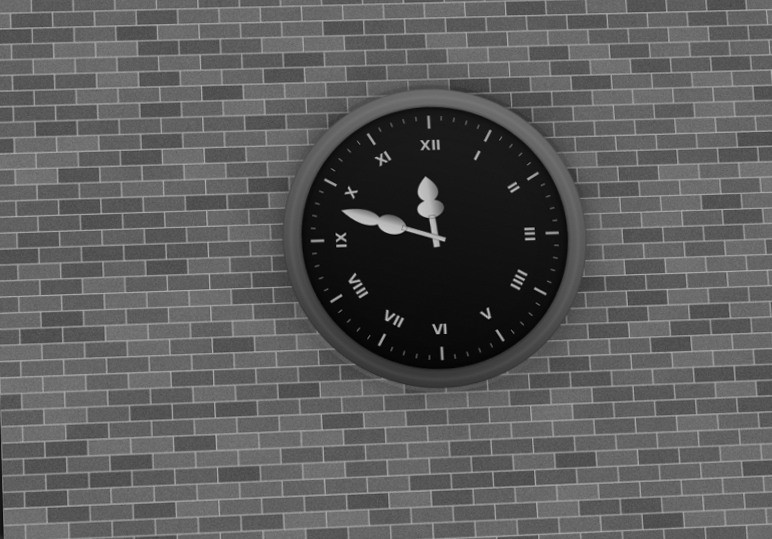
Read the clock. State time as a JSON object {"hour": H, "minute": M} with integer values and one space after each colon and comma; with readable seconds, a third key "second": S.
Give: {"hour": 11, "minute": 48}
